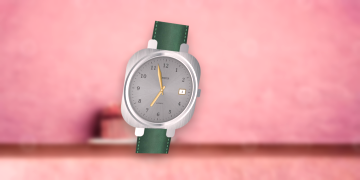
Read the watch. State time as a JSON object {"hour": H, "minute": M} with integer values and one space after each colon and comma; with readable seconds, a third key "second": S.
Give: {"hour": 6, "minute": 57}
